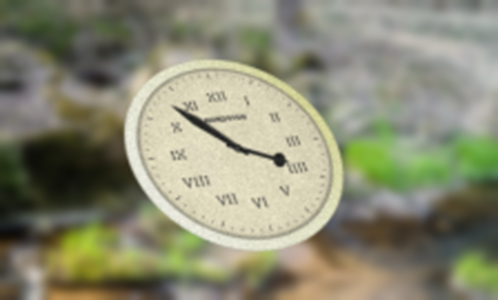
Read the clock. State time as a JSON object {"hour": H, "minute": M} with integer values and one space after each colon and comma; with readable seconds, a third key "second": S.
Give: {"hour": 3, "minute": 53}
